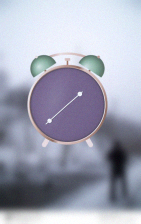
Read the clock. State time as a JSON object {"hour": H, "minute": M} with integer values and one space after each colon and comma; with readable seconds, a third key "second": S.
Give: {"hour": 1, "minute": 38}
